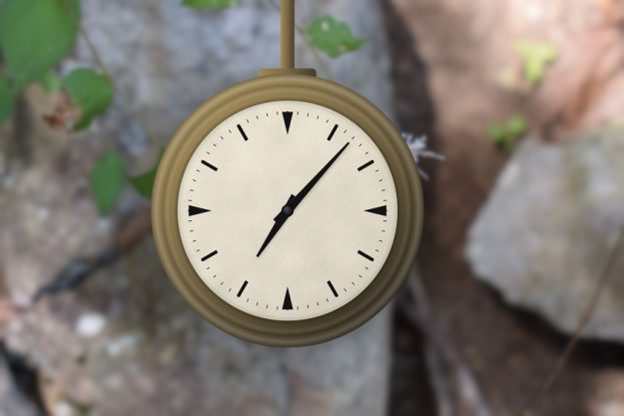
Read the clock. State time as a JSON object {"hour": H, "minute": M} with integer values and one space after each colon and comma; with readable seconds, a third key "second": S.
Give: {"hour": 7, "minute": 7}
